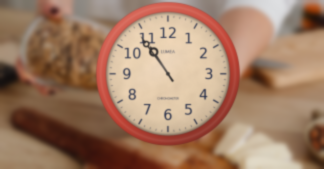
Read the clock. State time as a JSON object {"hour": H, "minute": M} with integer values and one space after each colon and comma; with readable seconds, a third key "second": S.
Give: {"hour": 10, "minute": 54}
